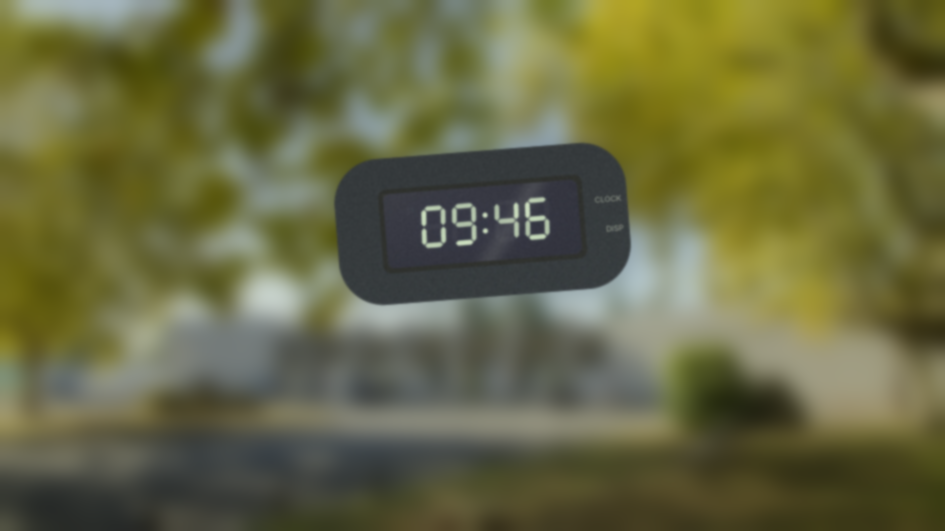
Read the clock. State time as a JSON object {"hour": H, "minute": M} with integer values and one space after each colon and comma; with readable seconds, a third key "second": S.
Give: {"hour": 9, "minute": 46}
